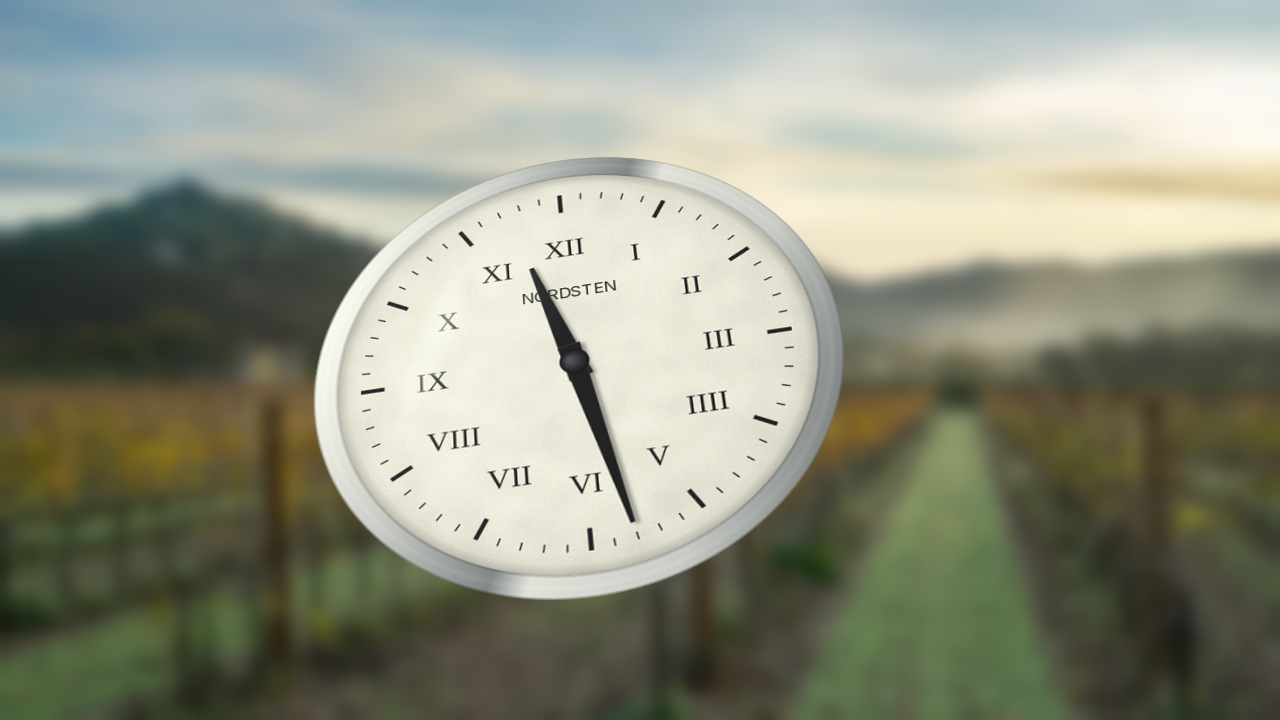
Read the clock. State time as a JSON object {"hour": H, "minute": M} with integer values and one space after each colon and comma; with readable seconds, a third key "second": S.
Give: {"hour": 11, "minute": 28}
